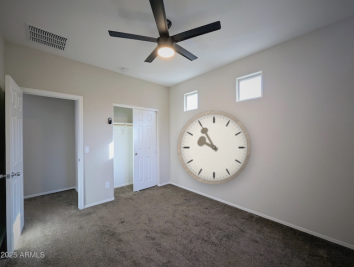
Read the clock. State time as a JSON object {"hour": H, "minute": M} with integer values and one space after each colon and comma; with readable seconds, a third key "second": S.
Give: {"hour": 9, "minute": 55}
